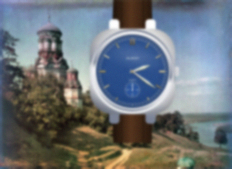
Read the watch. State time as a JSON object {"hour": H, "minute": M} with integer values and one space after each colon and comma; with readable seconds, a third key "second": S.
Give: {"hour": 2, "minute": 21}
